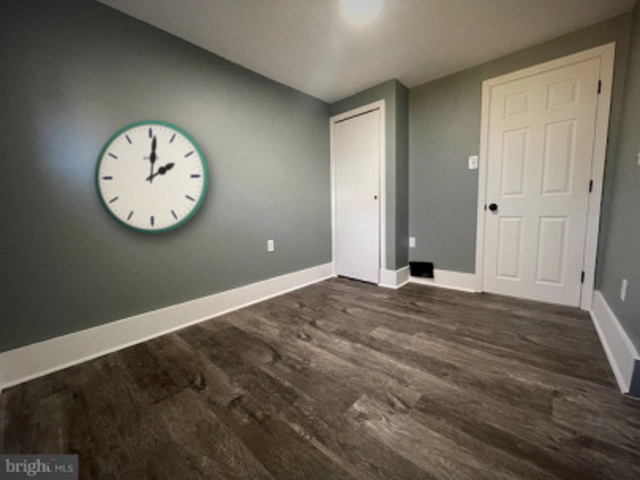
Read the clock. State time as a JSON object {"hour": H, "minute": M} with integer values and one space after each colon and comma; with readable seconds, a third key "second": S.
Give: {"hour": 2, "minute": 1}
